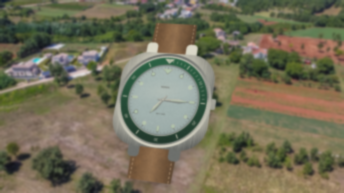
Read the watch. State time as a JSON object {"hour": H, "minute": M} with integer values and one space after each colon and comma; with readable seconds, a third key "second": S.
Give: {"hour": 7, "minute": 15}
